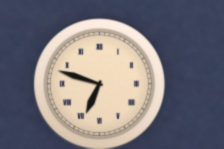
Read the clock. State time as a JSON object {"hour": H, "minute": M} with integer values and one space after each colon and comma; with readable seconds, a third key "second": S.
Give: {"hour": 6, "minute": 48}
